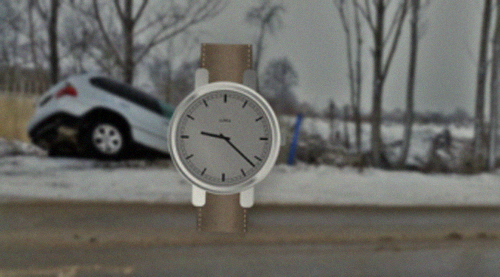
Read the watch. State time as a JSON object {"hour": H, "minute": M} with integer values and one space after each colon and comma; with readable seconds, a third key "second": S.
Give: {"hour": 9, "minute": 22}
